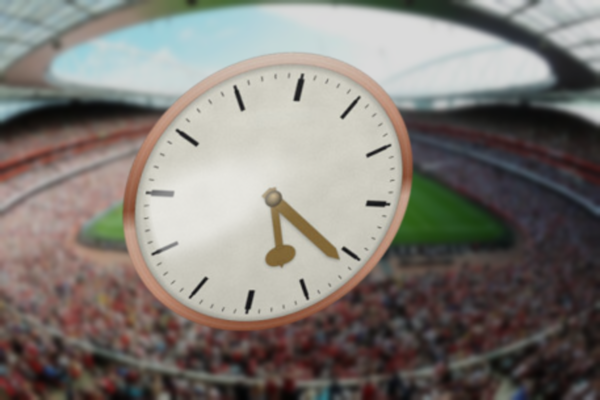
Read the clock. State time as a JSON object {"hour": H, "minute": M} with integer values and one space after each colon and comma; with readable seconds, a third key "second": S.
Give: {"hour": 5, "minute": 21}
